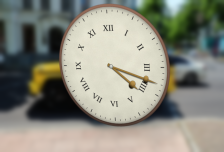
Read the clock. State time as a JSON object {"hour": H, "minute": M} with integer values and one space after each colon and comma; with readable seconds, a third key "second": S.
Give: {"hour": 4, "minute": 18}
